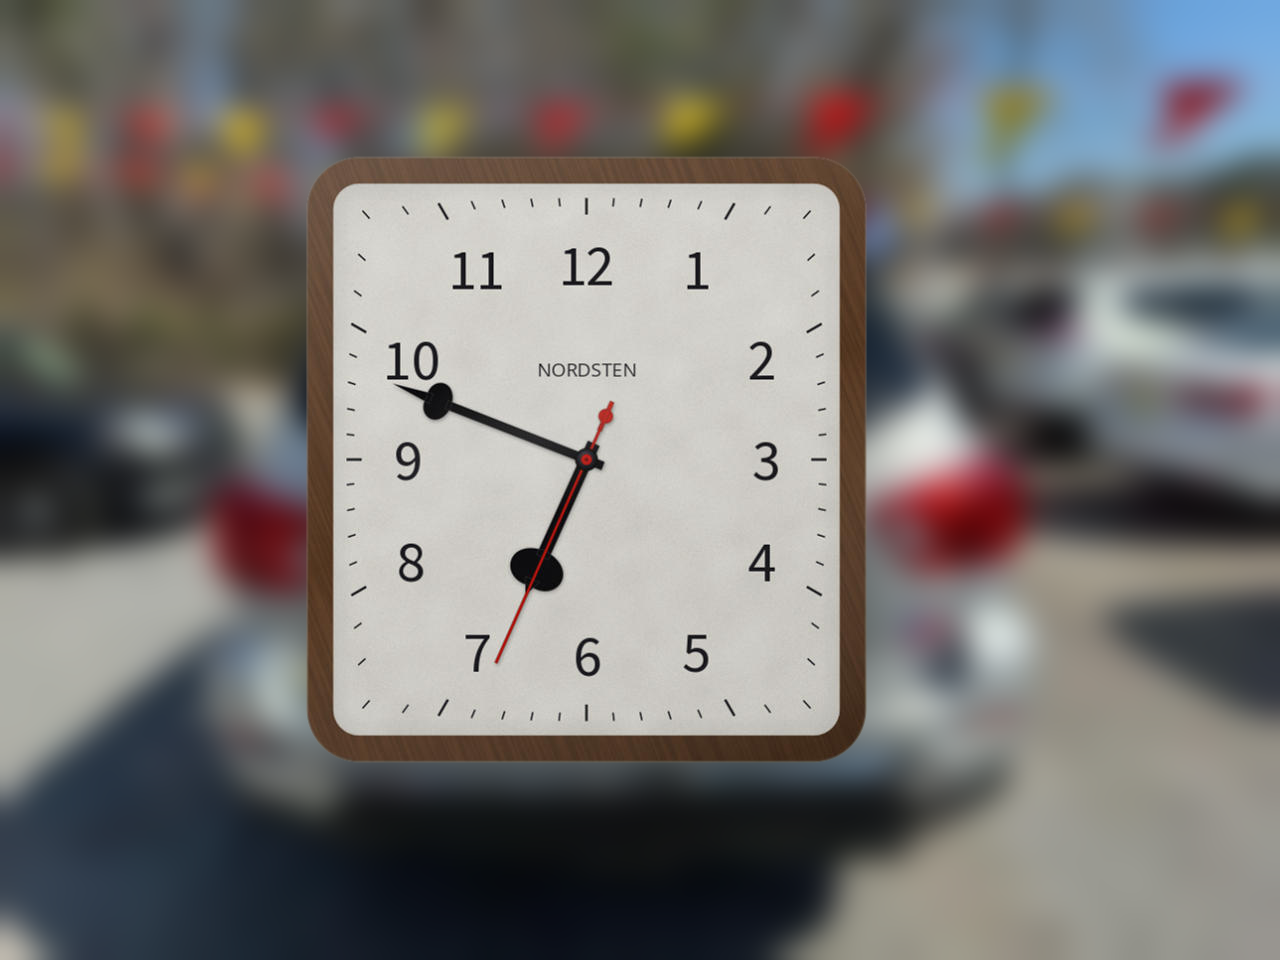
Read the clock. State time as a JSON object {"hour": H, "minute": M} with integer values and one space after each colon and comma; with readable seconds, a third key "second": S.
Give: {"hour": 6, "minute": 48, "second": 34}
